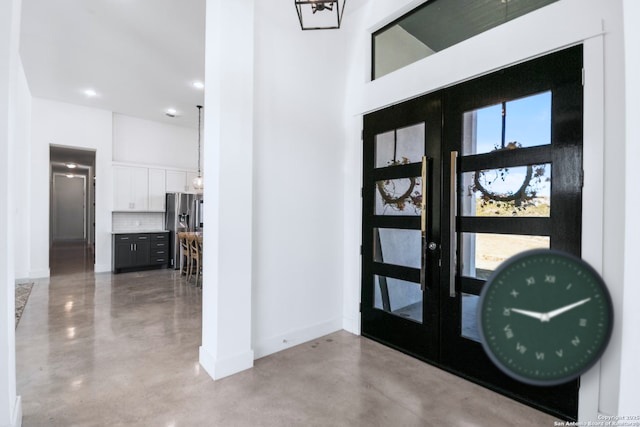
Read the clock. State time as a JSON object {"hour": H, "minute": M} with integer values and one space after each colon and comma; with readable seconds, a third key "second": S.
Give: {"hour": 9, "minute": 10}
